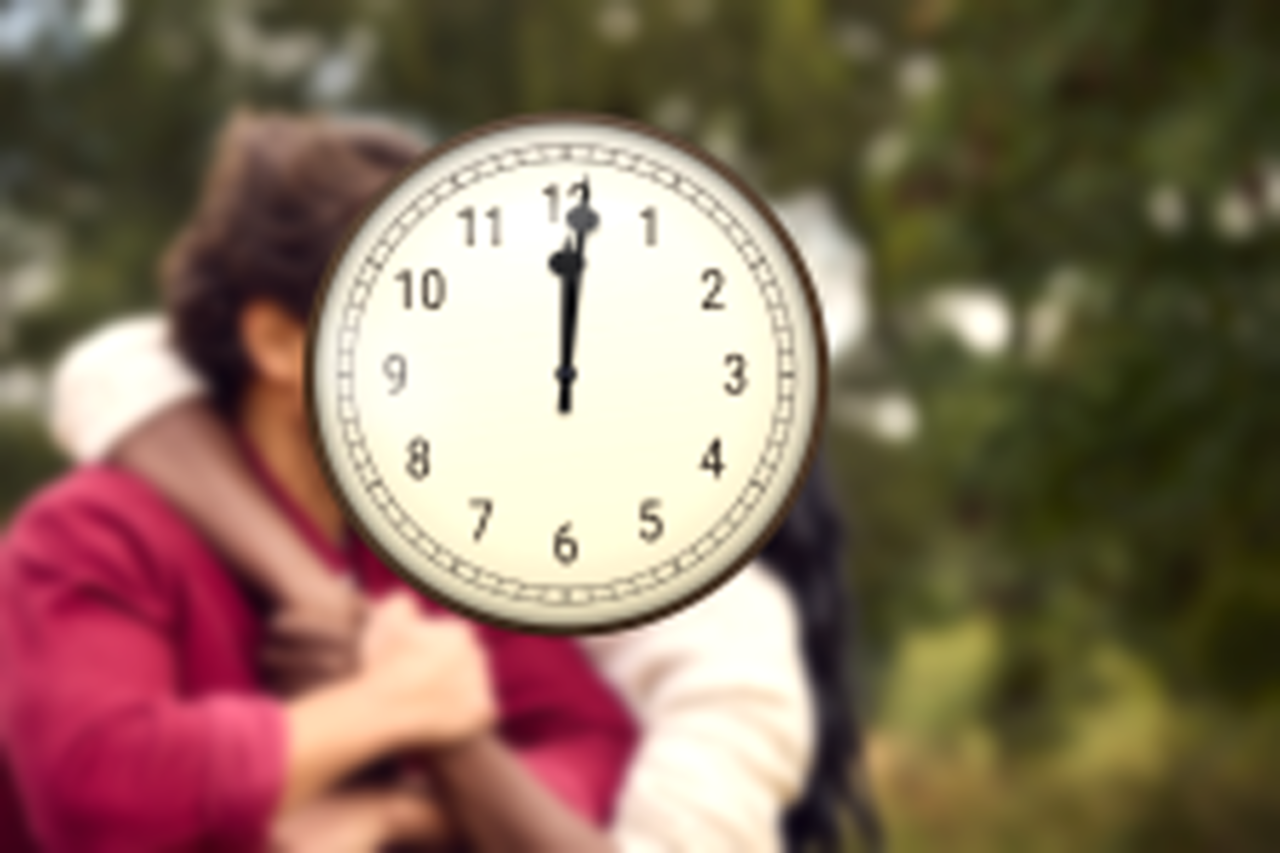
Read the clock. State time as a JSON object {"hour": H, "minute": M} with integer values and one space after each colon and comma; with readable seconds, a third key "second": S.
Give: {"hour": 12, "minute": 1}
